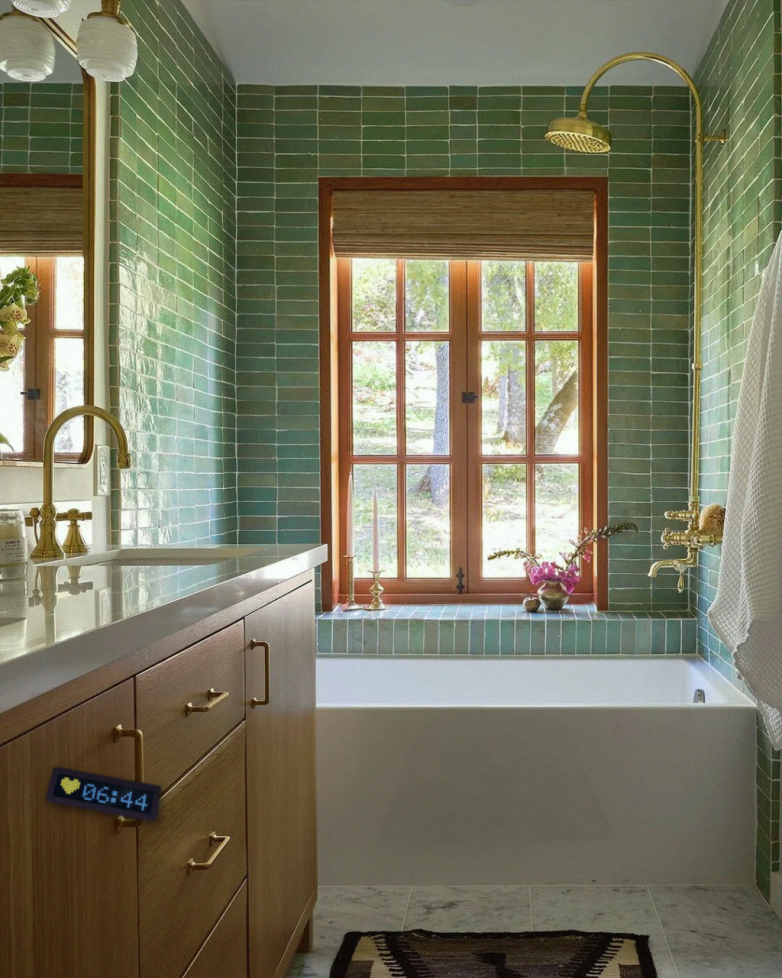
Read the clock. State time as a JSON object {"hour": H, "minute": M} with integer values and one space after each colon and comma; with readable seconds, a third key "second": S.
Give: {"hour": 6, "minute": 44}
